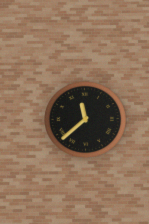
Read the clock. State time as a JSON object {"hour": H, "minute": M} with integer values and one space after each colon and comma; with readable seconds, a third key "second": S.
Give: {"hour": 11, "minute": 38}
